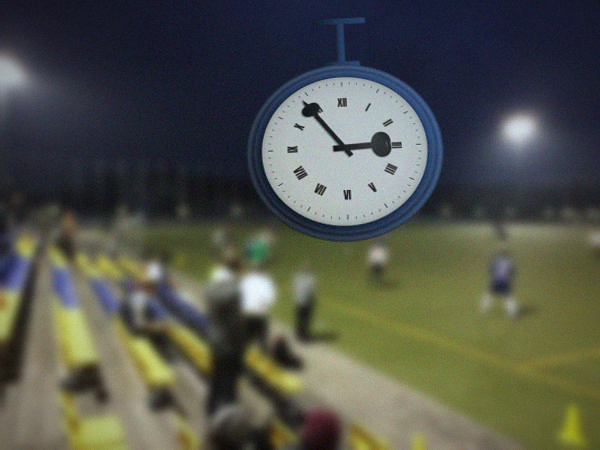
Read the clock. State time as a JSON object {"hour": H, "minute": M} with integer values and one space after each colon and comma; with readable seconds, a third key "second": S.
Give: {"hour": 2, "minute": 54}
